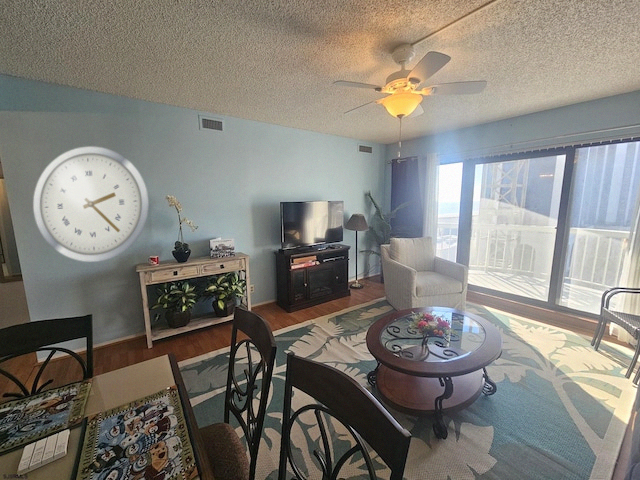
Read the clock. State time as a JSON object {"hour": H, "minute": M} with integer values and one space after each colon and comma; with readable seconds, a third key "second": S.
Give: {"hour": 2, "minute": 23}
